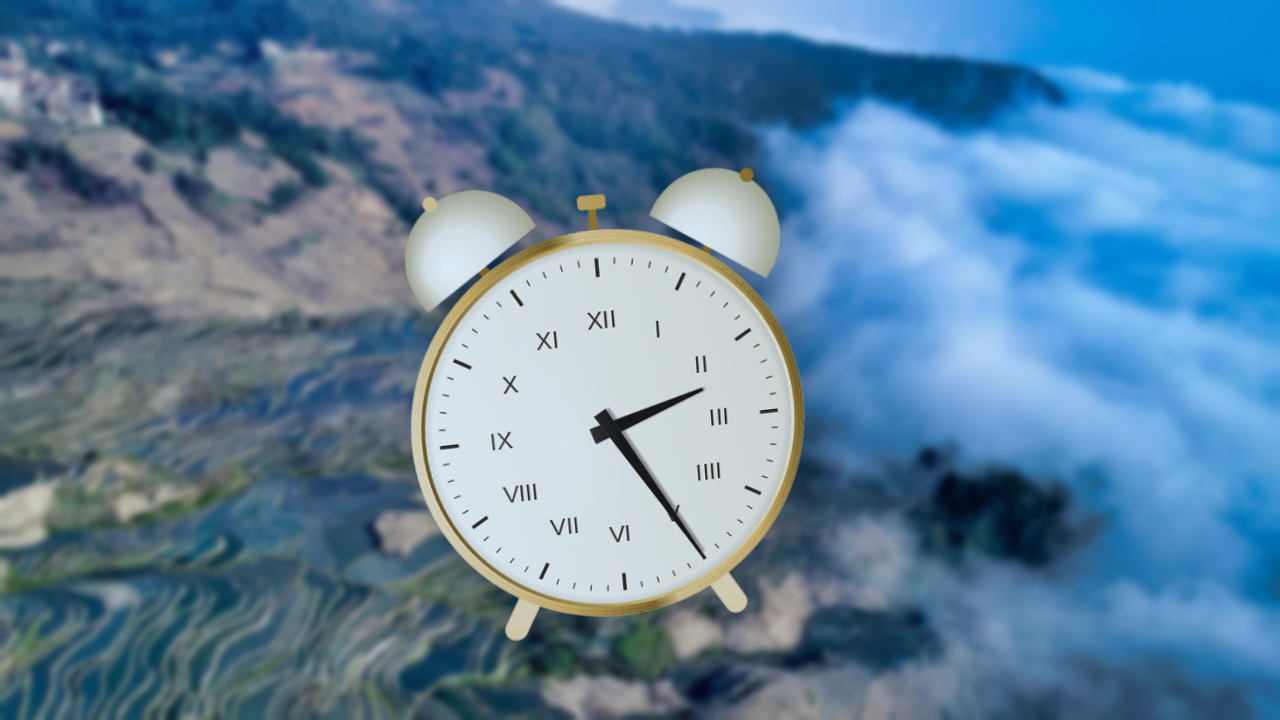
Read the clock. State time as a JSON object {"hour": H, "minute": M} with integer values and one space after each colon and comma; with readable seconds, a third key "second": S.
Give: {"hour": 2, "minute": 25}
